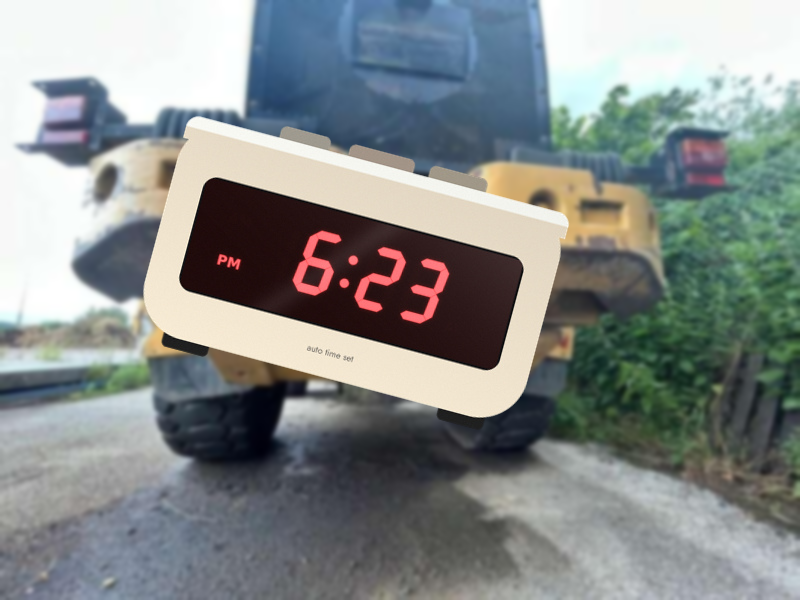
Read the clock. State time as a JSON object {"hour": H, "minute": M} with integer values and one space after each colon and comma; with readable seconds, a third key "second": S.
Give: {"hour": 6, "minute": 23}
